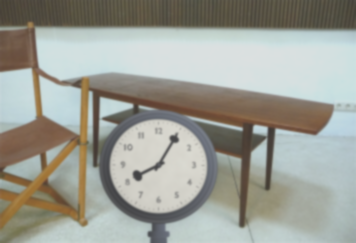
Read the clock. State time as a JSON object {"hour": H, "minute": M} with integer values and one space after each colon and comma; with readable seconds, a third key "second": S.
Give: {"hour": 8, "minute": 5}
